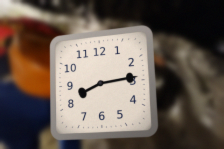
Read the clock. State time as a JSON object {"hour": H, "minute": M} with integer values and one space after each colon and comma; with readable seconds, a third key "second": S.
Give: {"hour": 8, "minute": 14}
